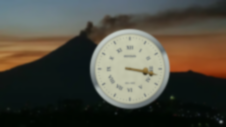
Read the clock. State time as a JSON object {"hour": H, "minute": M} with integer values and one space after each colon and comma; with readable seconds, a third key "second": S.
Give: {"hour": 3, "minute": 17}
